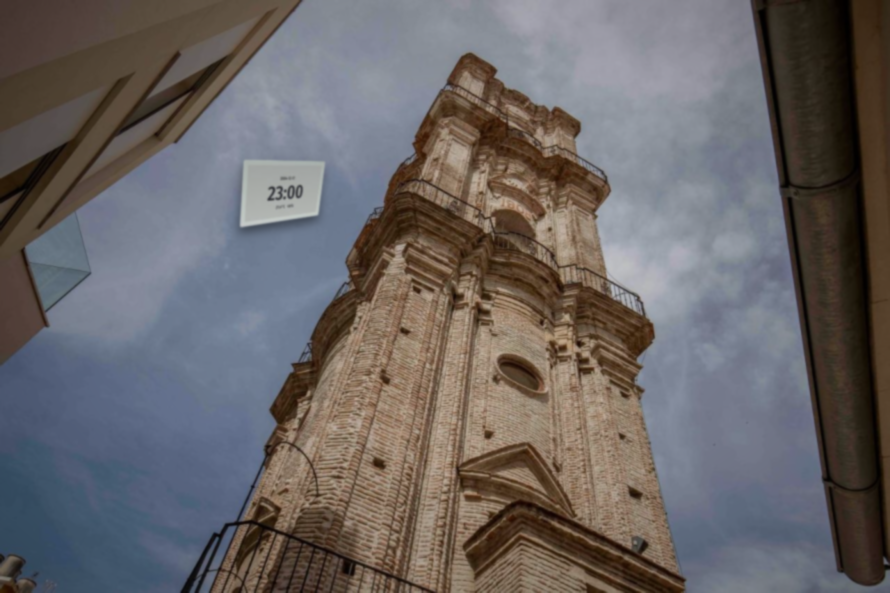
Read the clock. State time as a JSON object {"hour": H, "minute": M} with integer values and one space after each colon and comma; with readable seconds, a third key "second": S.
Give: {"hour": 23, "minute": 0}
